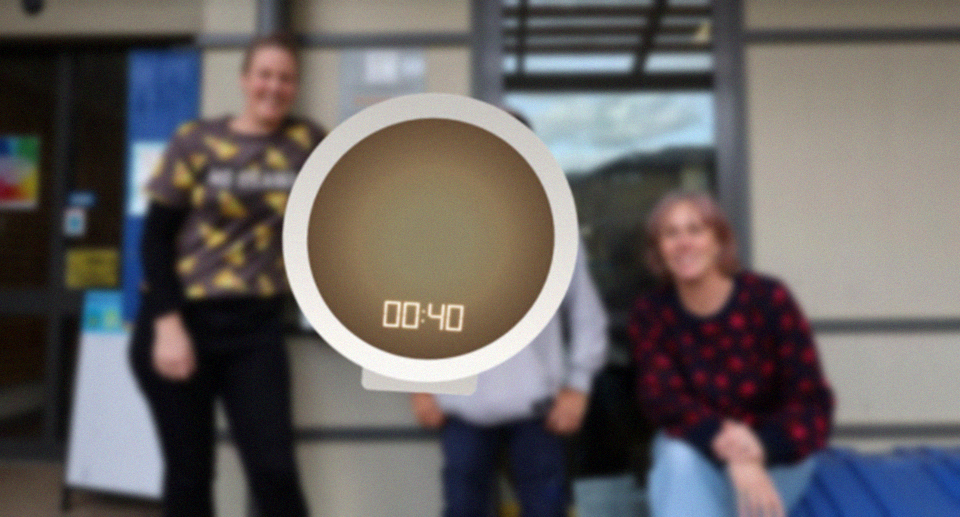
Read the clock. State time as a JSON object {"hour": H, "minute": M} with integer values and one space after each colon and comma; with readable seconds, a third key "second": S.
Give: {"hour": 0, "minute": 40}
